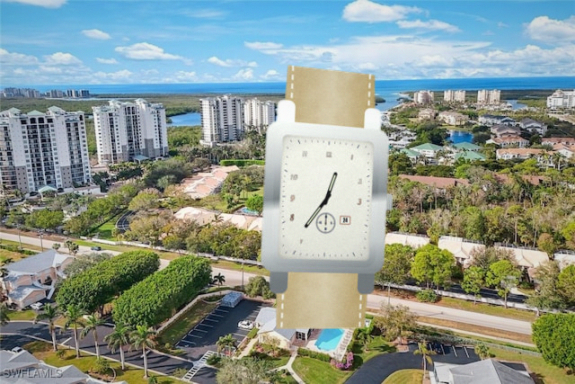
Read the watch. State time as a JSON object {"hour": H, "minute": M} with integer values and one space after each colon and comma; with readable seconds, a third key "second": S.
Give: {"hour": 12, "minute": 36}
